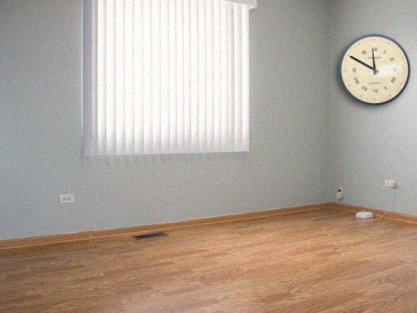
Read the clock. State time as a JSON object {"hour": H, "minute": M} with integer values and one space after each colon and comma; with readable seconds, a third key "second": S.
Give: {"hour": 11, "minute": 50}
